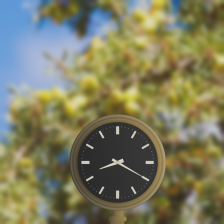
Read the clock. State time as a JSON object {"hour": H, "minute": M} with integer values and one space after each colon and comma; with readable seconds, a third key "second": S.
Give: {"hour": 8, "minute": 20}
